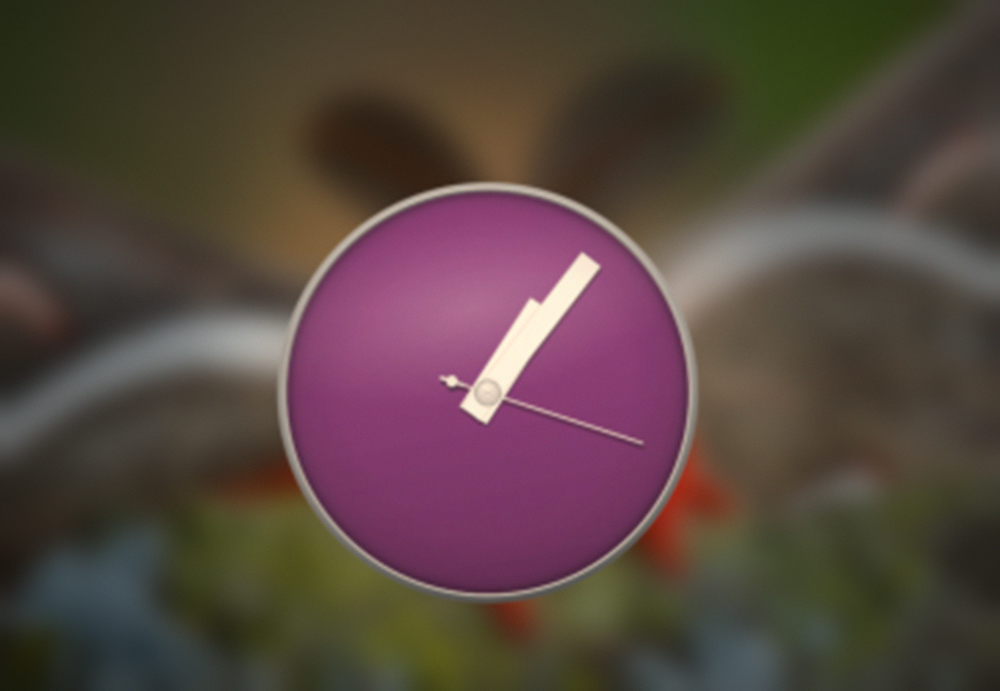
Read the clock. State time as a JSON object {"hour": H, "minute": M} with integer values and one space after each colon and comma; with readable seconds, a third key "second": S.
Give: {"hour": 1, "minute": 6, "second": 18}
